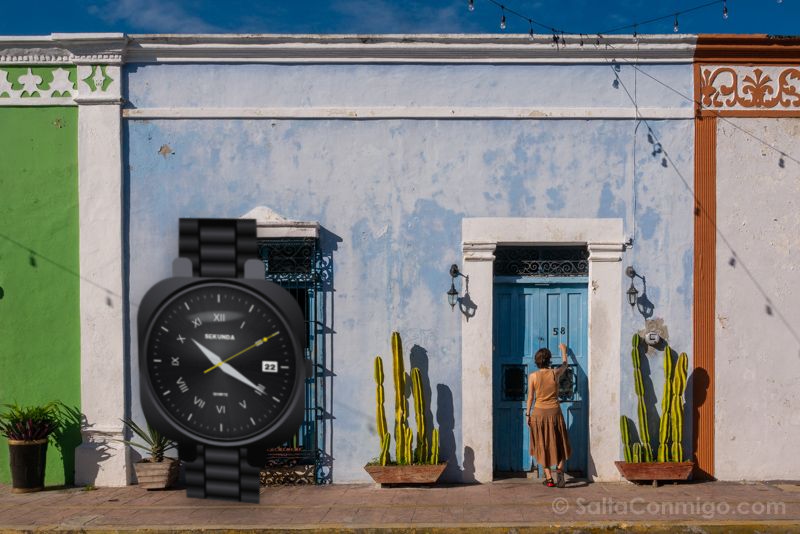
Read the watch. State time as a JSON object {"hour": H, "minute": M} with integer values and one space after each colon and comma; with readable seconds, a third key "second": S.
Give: {"hour": 10, "minute": 20, "second": 10}
